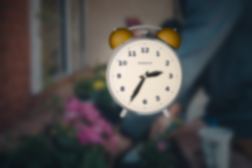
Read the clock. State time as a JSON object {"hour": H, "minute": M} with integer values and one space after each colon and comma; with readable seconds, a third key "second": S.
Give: {"hour": 2, "minute": 35}
